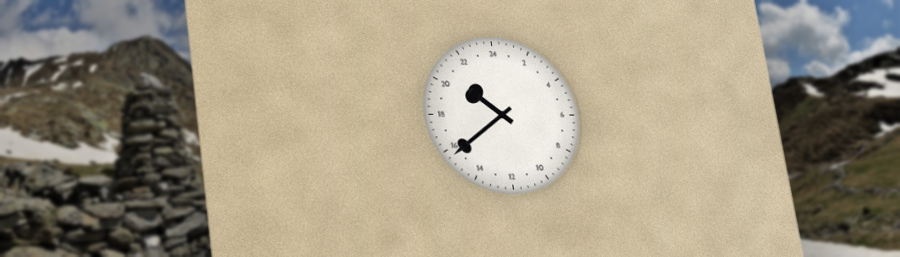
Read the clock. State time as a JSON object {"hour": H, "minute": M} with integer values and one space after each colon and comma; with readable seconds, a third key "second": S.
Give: {"hour": 20, "minute": 39}
